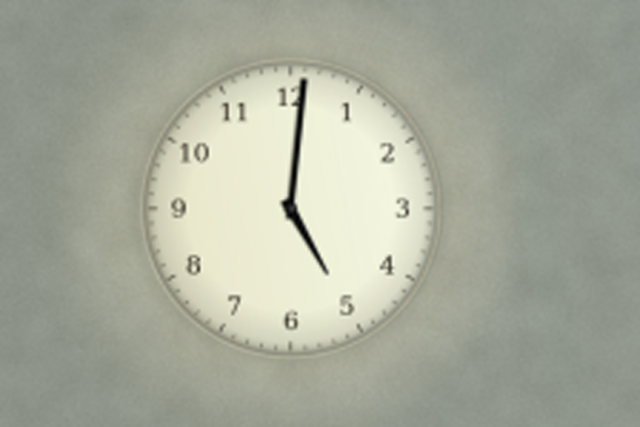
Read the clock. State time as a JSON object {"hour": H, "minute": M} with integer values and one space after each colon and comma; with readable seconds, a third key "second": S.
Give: {"hour": 5, "minute": 1}
